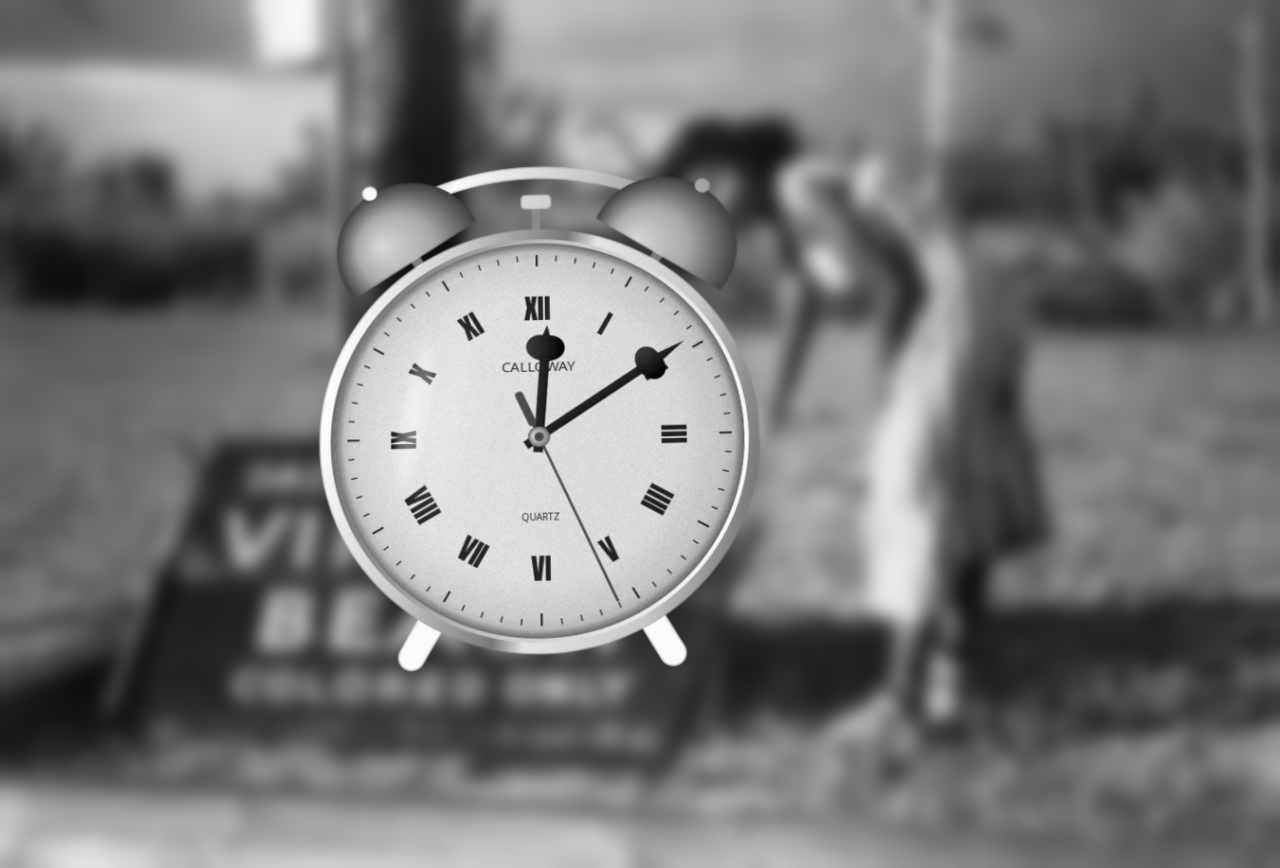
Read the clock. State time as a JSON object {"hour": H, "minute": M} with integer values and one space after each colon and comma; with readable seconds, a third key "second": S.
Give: {"hour": 12, "minute": 9, "second": 26}
